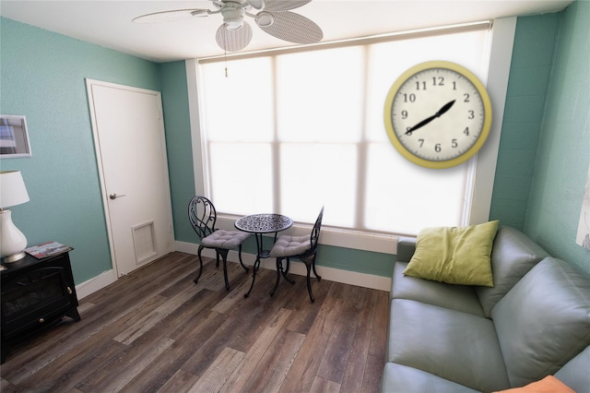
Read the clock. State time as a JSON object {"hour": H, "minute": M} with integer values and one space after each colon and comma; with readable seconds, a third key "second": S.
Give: {"hour": 1, "minute": 40}
